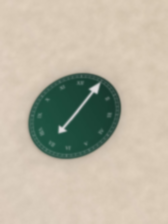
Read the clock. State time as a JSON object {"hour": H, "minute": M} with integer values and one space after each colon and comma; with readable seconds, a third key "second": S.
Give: {"hour": 7, "minute": 5}
